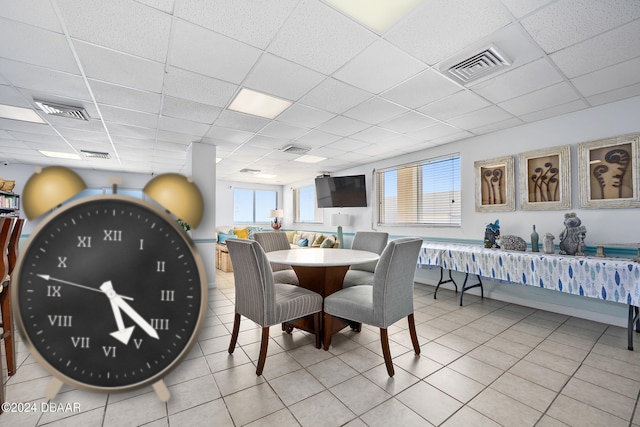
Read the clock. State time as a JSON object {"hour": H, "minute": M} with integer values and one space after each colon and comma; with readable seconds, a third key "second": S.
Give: {"hour": 5, "minute": 21, "second": 47}
